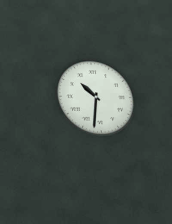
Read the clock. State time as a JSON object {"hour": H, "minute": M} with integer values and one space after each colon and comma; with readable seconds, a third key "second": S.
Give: {"hour": 10, "minute": 32}
